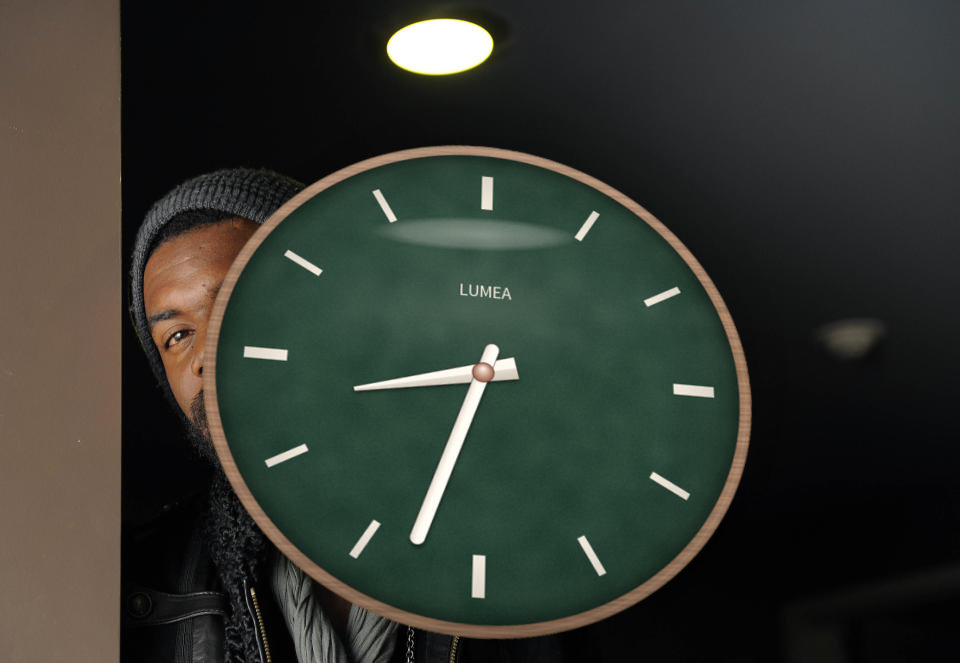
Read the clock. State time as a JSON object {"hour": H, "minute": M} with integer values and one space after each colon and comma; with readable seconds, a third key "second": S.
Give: {"hour": 8, "minute": 33}
